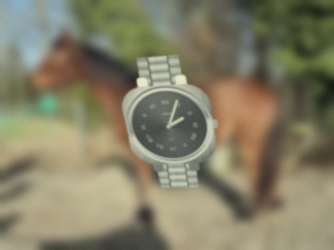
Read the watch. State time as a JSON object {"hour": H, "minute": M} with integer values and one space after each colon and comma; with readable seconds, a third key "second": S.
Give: {"hour": 2, "minute": 4}
